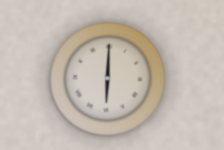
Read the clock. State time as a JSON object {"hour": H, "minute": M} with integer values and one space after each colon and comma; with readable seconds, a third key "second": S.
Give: {"hour": 6, "minute": 0}
